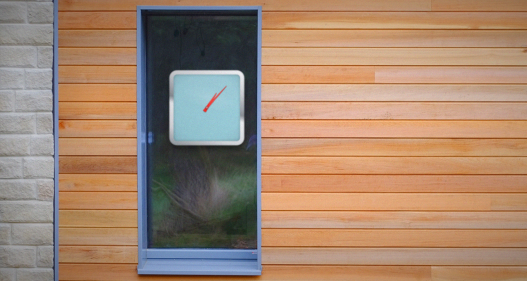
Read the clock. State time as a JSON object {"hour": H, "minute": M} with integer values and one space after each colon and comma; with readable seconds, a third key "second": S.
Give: {"hour": 1, "minute": 7}
